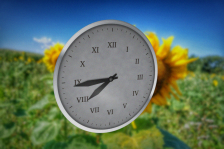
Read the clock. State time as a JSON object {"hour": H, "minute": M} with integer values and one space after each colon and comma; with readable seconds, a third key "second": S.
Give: {"hour": 7, "minute": 44}
